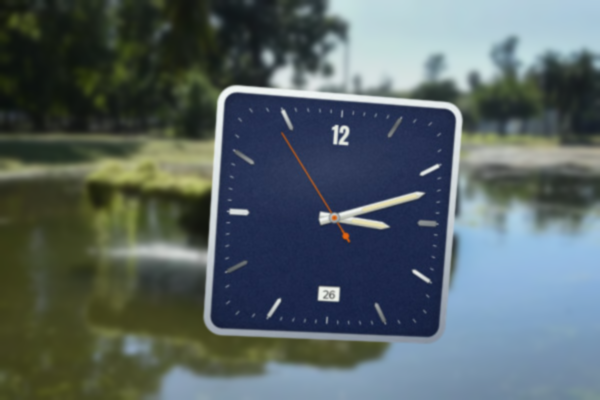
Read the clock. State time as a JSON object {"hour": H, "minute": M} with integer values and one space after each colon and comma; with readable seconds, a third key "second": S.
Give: {"hour": 3, "minute": 11, "second": 54}
